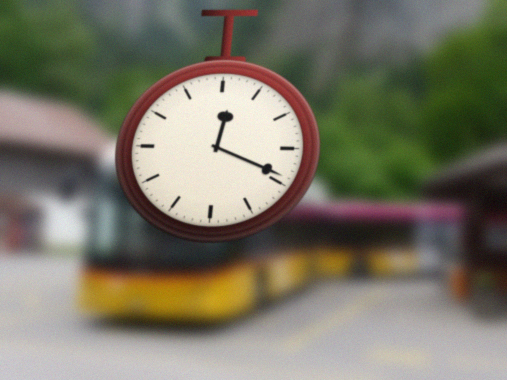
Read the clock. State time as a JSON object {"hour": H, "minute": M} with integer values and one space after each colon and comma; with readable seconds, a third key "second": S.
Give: {"hour": 12, "minute": 19}
